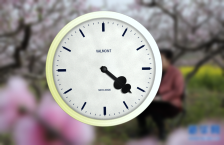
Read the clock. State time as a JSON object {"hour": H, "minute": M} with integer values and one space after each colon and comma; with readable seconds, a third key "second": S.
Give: {"hour": 4, "minute": 22}
